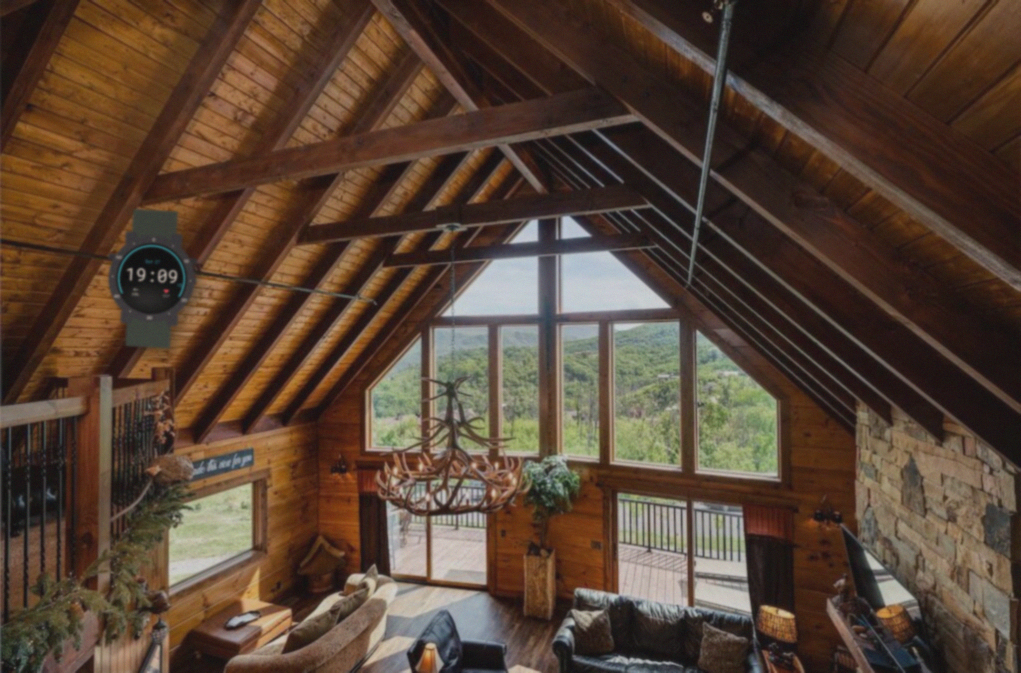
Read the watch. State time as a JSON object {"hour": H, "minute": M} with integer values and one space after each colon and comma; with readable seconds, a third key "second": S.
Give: {"hour": 19, "minute": 9}
